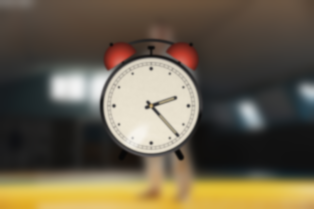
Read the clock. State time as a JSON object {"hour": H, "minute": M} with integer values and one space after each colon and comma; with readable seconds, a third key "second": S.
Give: {"hour": 2, "minute": 23}
